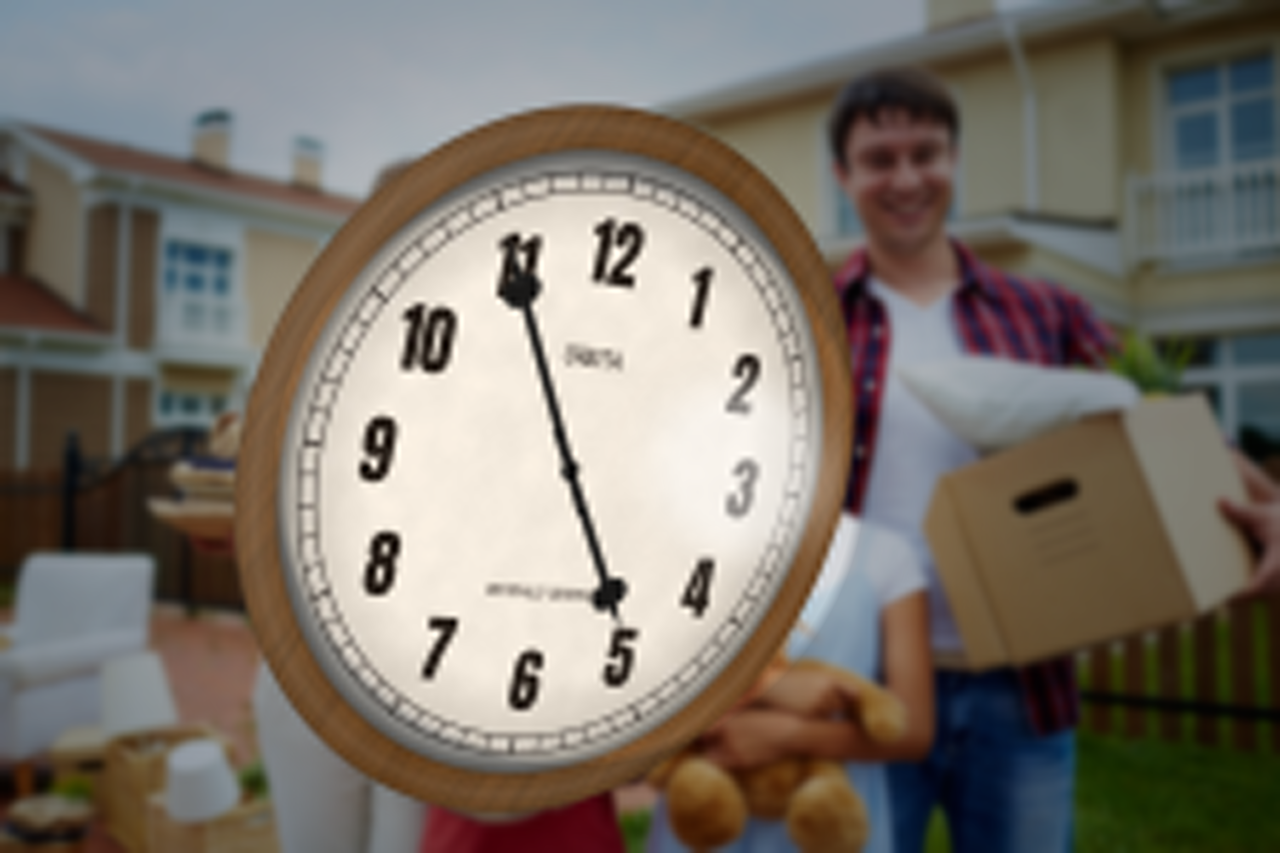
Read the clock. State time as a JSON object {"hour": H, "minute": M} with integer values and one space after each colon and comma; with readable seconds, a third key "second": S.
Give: {"hour": 4, "minute": 55}
